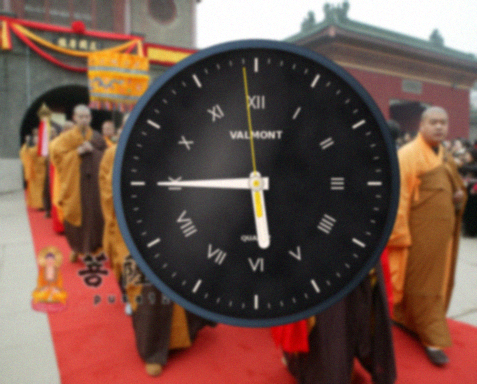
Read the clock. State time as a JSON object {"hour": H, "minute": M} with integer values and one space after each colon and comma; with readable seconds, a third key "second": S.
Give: {"hour": 5, "minute": 44, "second": 59}
